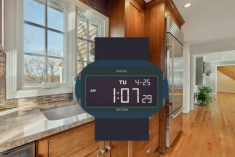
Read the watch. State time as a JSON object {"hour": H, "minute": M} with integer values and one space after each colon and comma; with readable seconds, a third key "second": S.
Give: {"hour": 1, "minute": 7, "second": 29}
